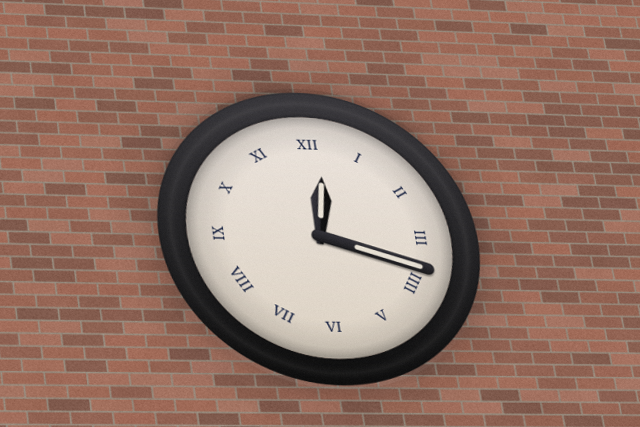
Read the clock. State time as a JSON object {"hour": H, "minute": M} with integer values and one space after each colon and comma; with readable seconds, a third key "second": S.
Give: {"hour": 12, "minute": 18}
